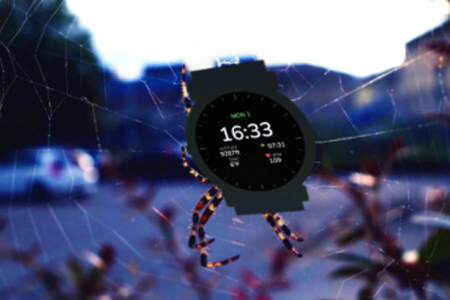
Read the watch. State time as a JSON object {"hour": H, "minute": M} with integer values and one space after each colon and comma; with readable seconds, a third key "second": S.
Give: {"hour": 16, "minute": 33}
